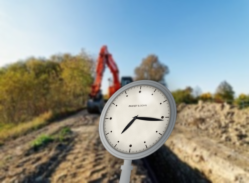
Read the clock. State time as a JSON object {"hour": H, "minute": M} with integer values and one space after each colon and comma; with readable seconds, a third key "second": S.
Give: {"hour": 7, "minute": 16}
